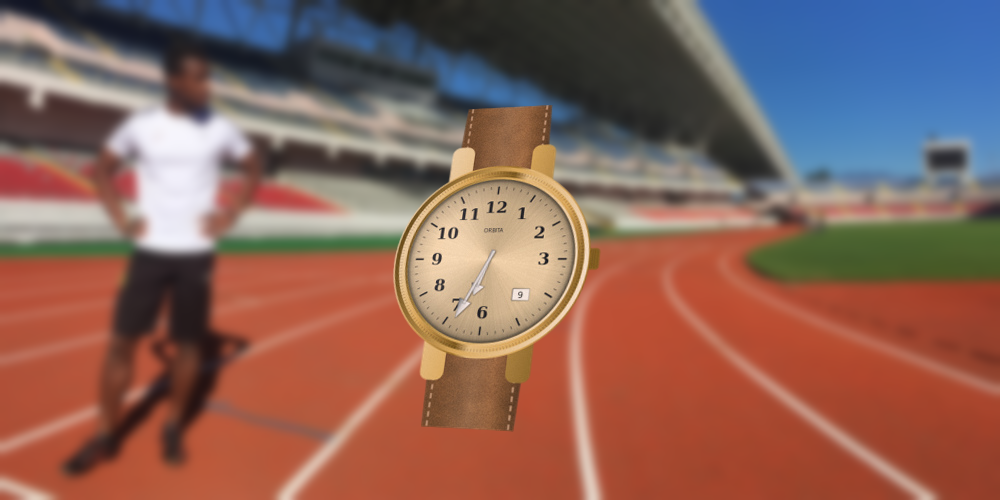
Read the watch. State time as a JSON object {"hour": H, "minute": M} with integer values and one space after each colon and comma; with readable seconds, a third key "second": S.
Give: {"hour": 6, "minute": 34}
